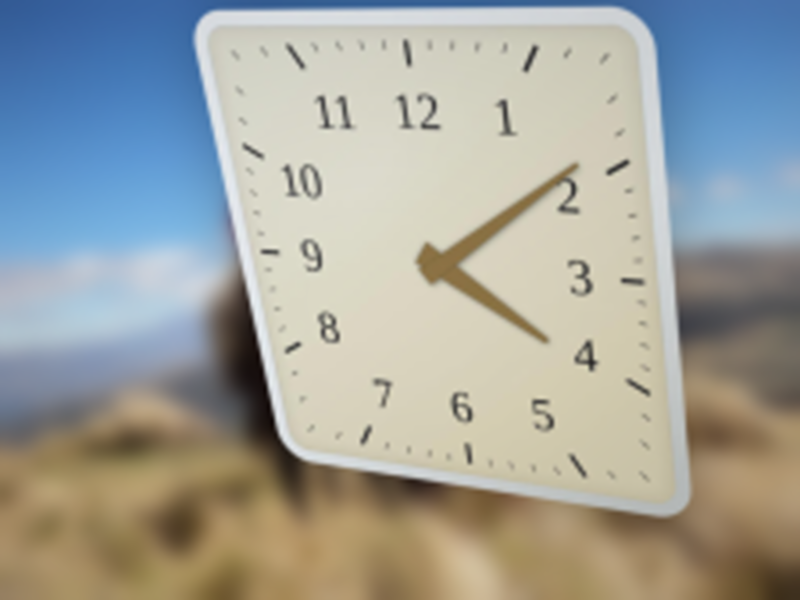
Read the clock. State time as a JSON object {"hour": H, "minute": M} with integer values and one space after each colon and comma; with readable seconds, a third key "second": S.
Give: {"hour": 4, "minute": 9}
